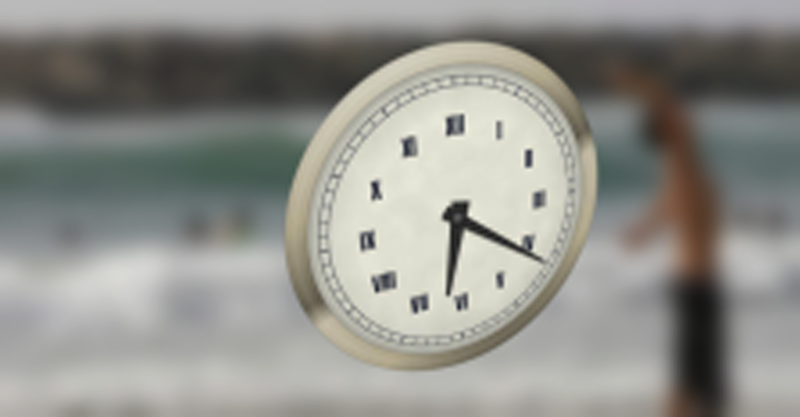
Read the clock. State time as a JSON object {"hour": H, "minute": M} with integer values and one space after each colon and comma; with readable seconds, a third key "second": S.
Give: {"hour": 6, "minute": 21}
